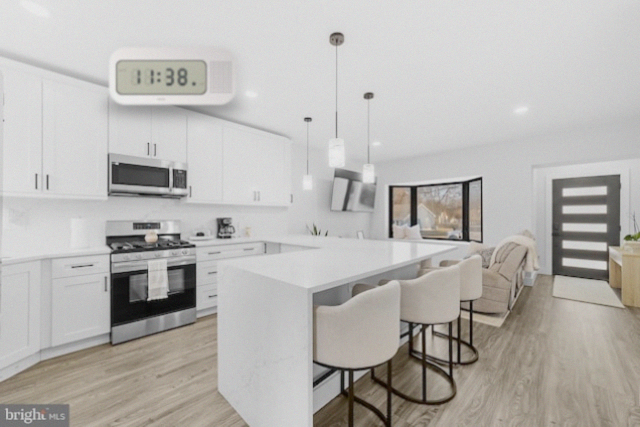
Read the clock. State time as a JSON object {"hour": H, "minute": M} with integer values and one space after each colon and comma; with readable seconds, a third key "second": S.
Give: {"hour": 11, "minute": 38}
